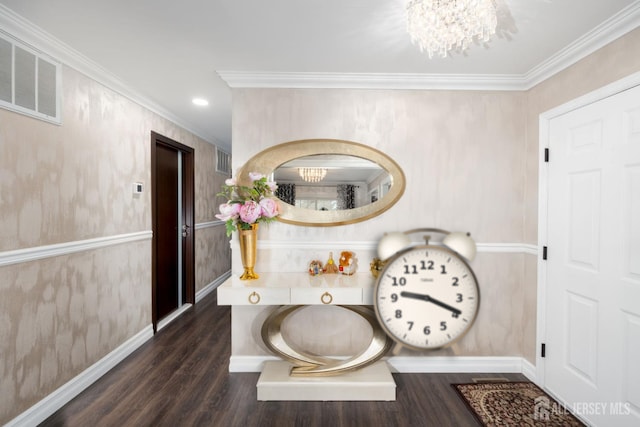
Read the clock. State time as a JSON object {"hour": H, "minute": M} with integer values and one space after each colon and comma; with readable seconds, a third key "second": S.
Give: {"hour": 9, "minute": 19}
